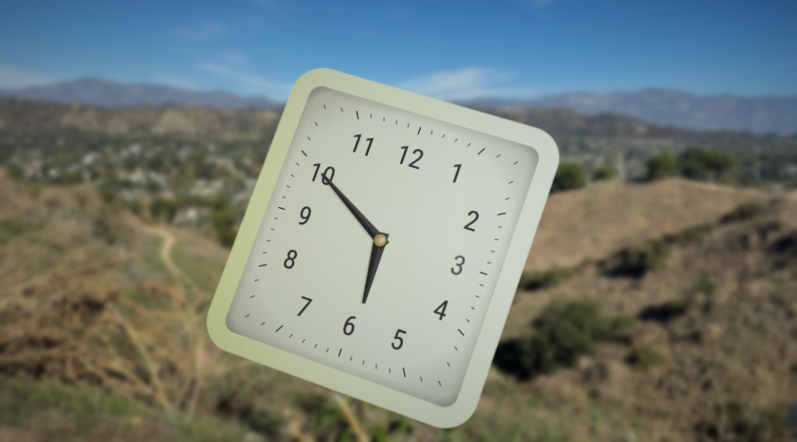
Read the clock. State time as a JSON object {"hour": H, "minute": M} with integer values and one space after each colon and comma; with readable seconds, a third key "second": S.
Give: {"hour": 5, "minute": 50}
